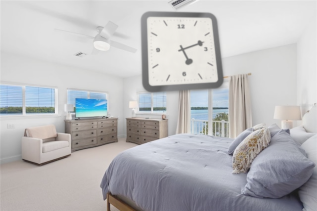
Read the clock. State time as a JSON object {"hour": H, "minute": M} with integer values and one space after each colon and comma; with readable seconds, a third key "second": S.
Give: {"hour": 5, "minute": 12}
